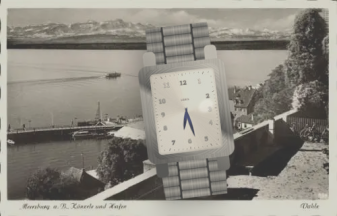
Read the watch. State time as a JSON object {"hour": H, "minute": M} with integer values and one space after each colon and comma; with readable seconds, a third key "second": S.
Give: {"hour": 6, "minute": 28}
